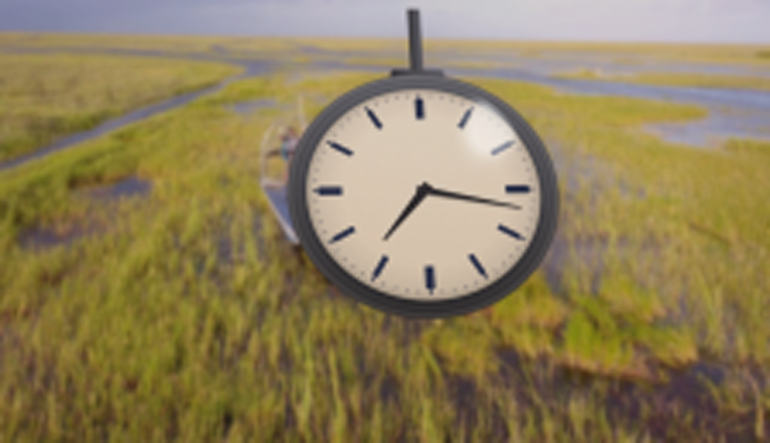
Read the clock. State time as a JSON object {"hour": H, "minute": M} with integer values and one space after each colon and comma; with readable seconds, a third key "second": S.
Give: {"hour": 7, "minute": 17}
